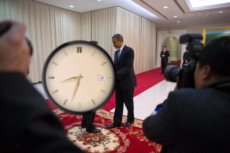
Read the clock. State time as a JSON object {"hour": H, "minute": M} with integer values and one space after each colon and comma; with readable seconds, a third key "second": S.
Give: {"hour": 8, "minute": 33}
